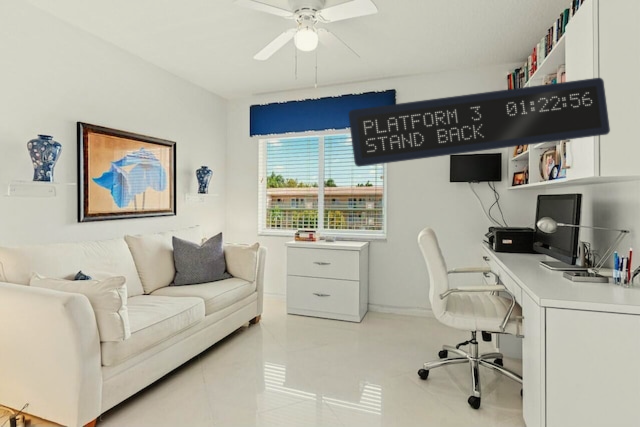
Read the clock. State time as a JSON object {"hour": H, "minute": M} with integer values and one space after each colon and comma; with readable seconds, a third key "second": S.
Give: {"hour": 1, "minute": 22, "second": 56}
